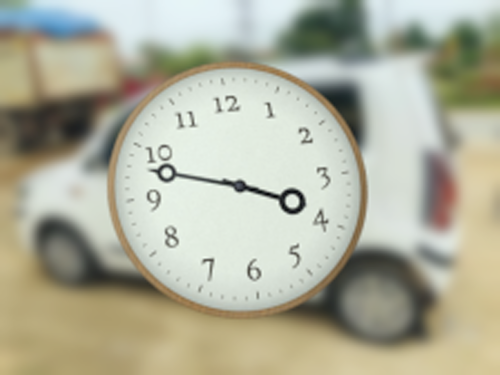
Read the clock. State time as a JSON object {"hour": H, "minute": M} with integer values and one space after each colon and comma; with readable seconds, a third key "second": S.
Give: {"hour": 3, "minute": 48}
